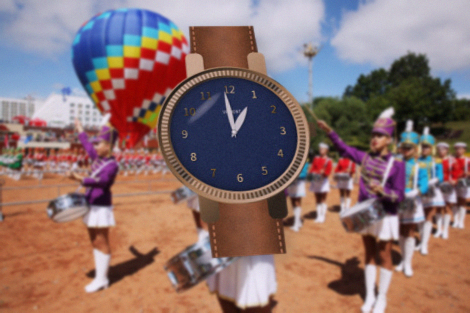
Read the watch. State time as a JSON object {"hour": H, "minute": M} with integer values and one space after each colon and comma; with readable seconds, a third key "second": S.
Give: {"hour": 12, "minute": 59}
